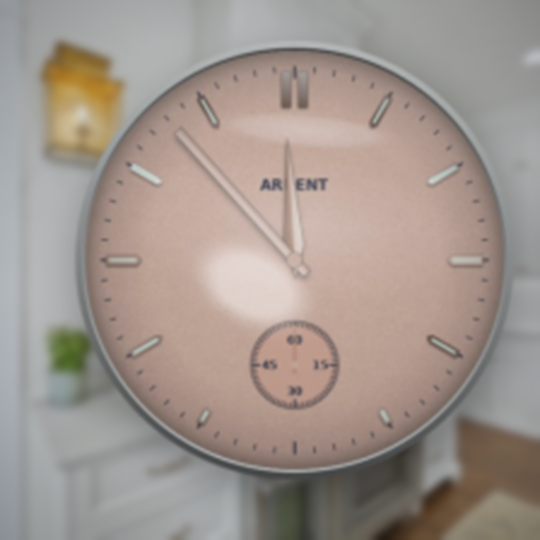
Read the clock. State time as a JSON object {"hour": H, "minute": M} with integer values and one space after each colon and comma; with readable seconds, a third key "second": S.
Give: {"hour": 11, "minute": 53}
